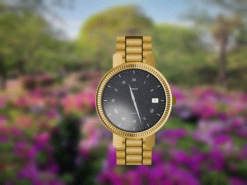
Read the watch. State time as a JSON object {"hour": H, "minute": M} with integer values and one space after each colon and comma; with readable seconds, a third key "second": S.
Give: {"hour": 11, "minute": 27}
